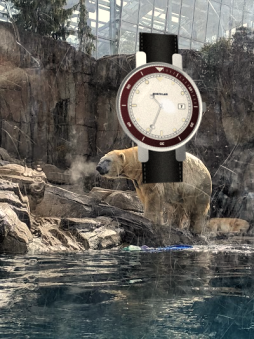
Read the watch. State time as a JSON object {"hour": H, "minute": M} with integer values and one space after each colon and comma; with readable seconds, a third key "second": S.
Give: {"hour": 10, "minute": 34}
